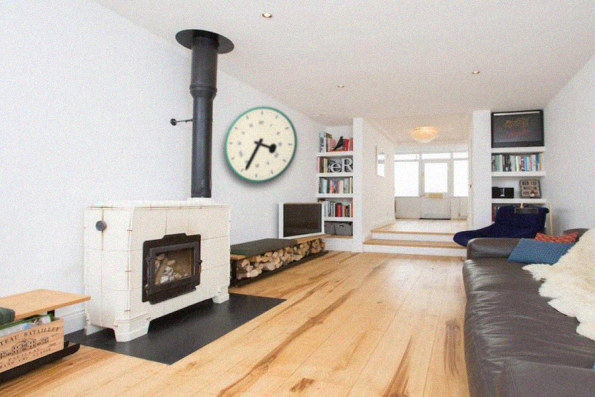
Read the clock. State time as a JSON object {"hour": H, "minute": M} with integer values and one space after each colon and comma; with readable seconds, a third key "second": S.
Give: {"hour": 3, "minute": 34}
